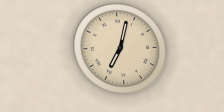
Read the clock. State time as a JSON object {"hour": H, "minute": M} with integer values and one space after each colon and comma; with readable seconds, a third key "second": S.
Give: {"hour": 7, "minute": 3}
